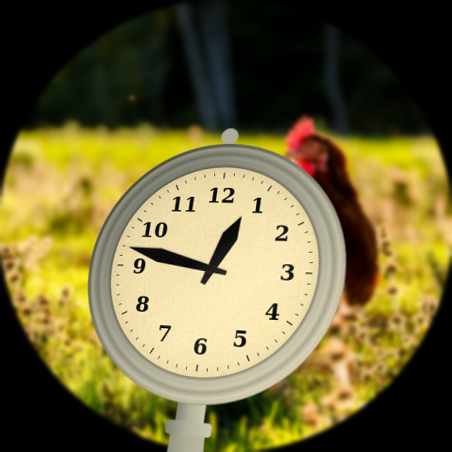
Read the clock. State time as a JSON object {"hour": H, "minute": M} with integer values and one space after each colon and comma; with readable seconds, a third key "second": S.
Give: {"hour": 12, "minute": 47}
